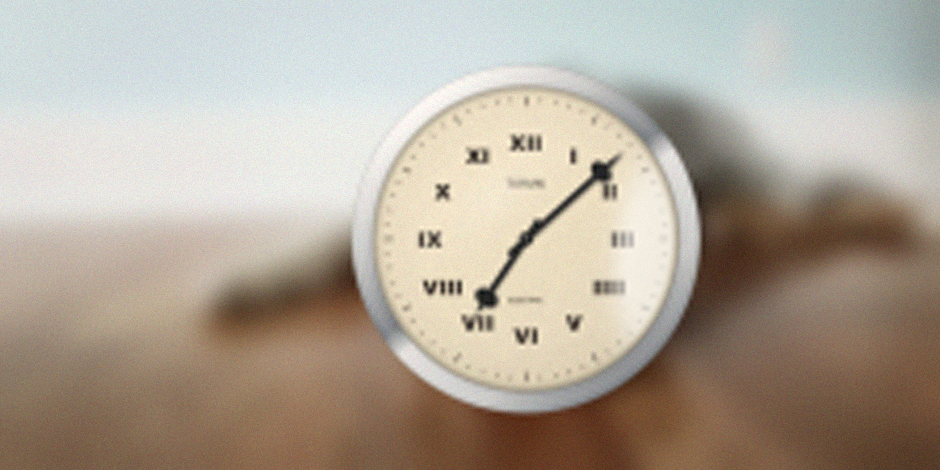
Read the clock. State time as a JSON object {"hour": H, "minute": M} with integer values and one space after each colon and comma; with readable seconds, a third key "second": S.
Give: {"hour": 7, "minute": 8}
